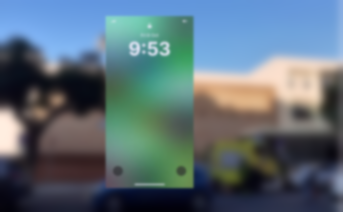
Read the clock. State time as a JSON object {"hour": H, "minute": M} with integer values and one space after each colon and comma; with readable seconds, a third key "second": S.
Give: {"hour": 9, "minute": 53}
